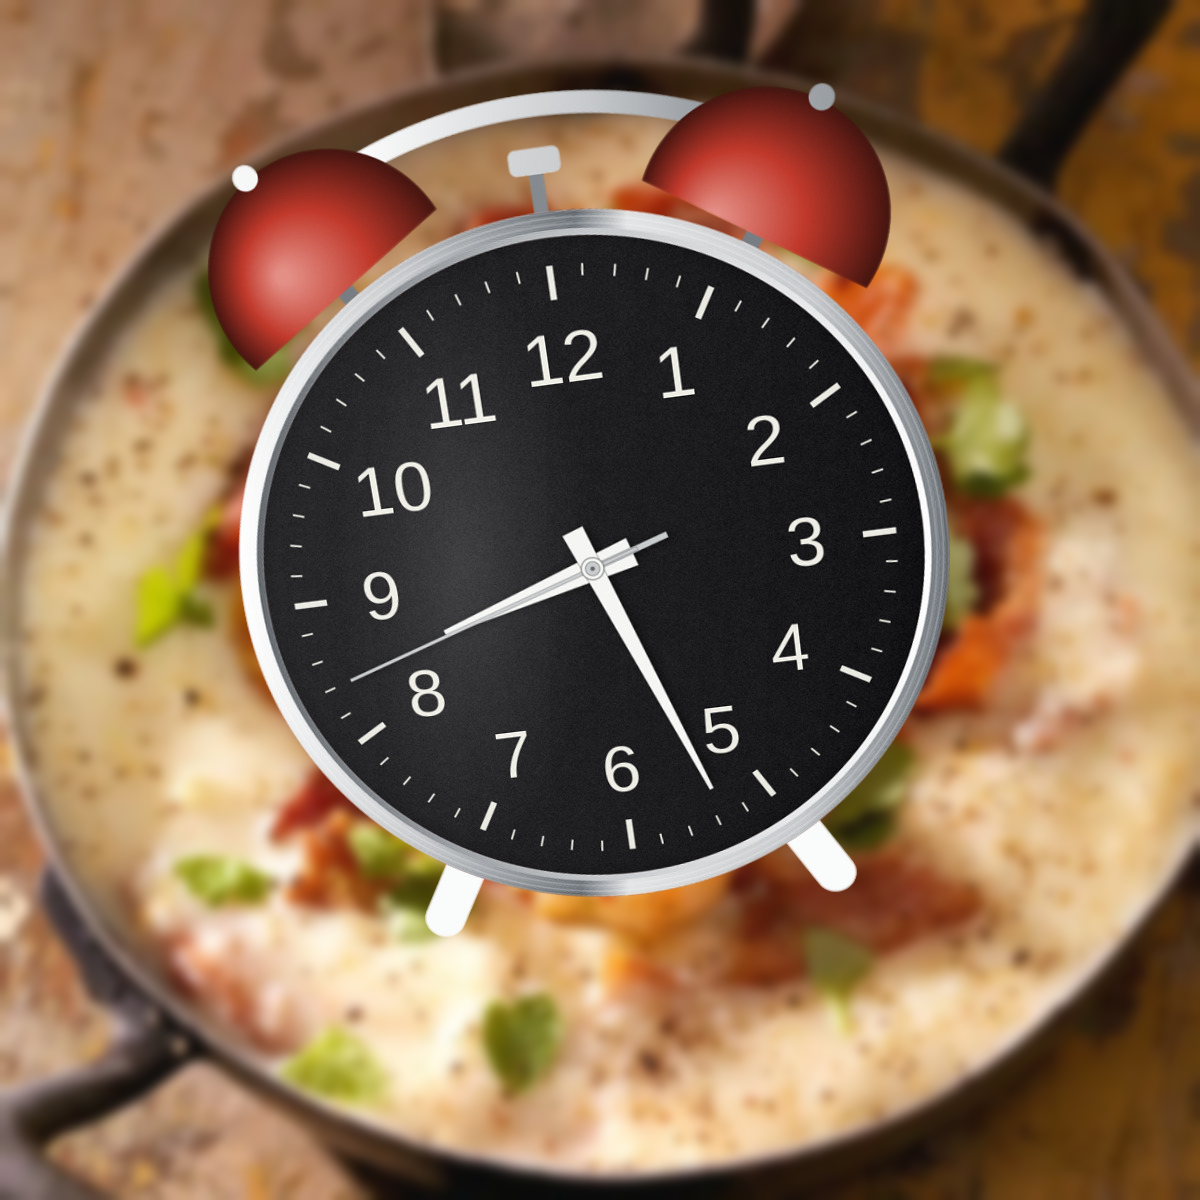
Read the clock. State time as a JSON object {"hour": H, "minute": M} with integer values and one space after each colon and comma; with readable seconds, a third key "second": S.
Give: {"hour": 8, "minute": 26, "second": 42}
